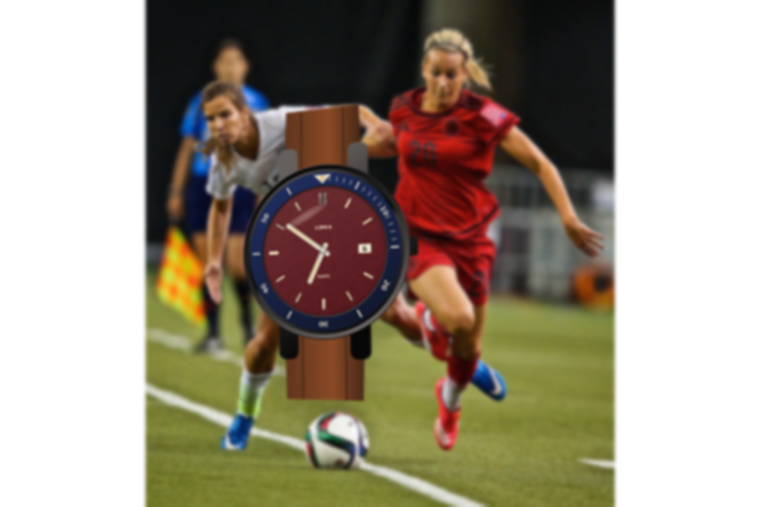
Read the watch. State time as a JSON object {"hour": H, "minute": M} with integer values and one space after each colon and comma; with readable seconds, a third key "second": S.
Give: {"hour": 6, "minute": 51}
